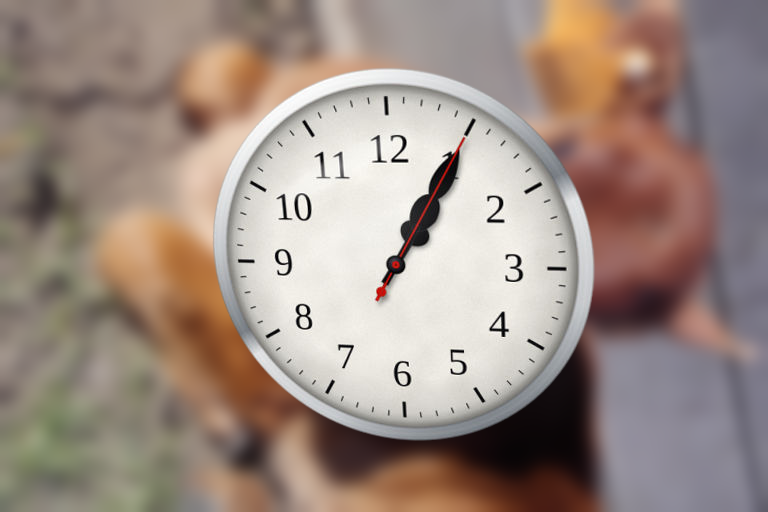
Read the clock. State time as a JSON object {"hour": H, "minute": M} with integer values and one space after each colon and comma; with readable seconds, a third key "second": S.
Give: {"hour": 1, "minute": 5, "second": 5}
